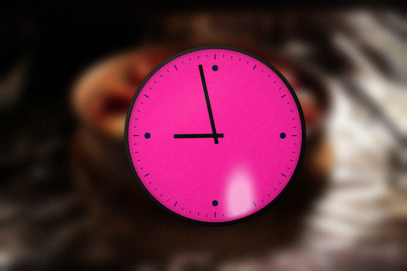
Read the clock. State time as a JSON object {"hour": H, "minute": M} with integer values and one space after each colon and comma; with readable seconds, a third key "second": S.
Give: {"hour": 8, "minute": 58}
